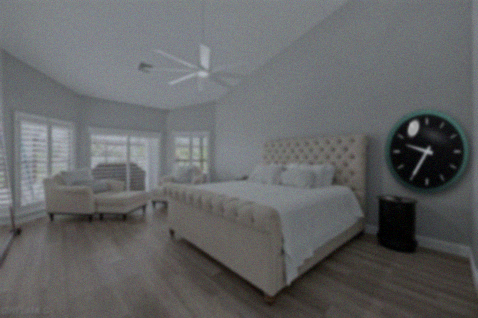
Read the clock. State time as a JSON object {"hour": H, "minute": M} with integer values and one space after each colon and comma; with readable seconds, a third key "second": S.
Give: {"hour": 9, "minute": 35}
